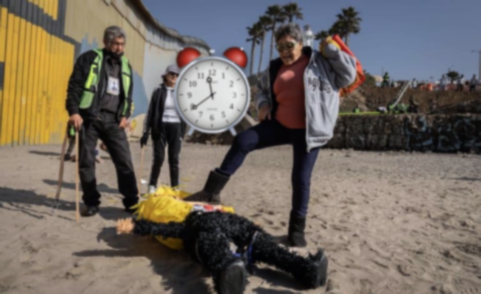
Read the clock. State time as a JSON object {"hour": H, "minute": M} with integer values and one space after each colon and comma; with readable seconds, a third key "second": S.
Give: {"hour": 11, "minute": 39}
